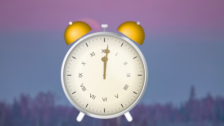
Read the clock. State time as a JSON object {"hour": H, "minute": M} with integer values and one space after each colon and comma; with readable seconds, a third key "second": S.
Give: {"hour": 12, "minute": 1}
